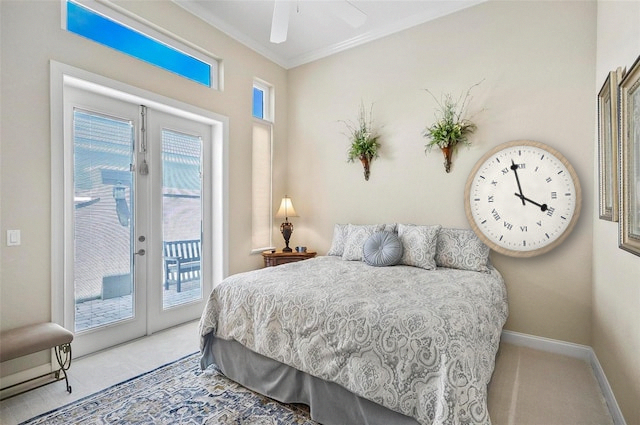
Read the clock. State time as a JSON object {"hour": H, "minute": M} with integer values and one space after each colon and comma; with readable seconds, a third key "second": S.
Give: {"hour": 3, "minute": 58}
